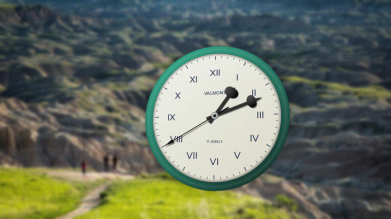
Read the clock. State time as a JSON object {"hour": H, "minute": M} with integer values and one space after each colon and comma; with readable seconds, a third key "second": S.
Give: {"hour": 1, "minute": 11, "second": 40}
